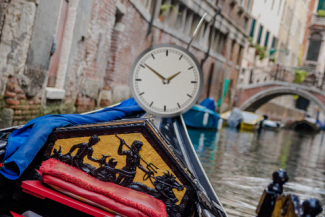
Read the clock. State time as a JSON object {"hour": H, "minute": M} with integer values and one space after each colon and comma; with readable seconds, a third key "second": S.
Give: {"hour": 1, "minute": 51}
